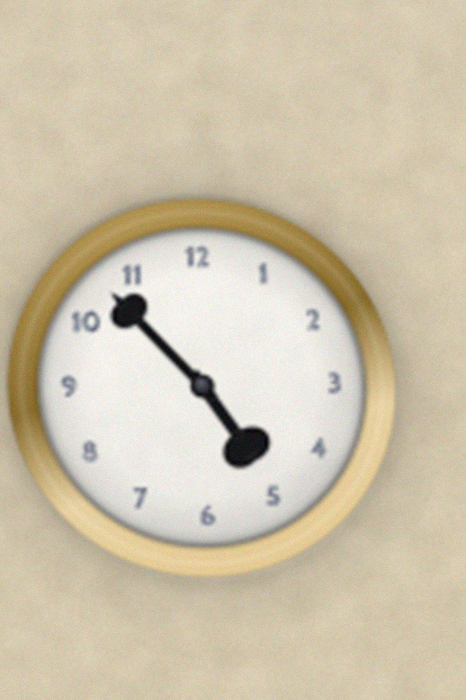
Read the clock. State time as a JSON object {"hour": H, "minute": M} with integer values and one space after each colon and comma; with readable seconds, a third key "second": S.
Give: {"hour": 4, "minute": 53}
